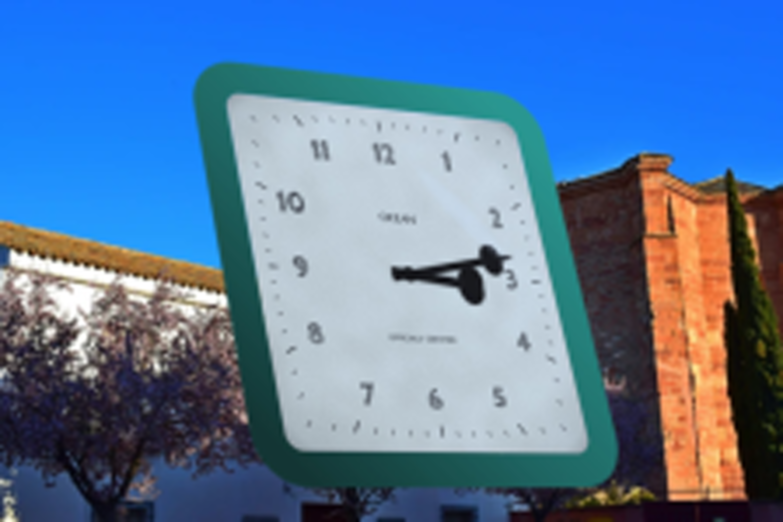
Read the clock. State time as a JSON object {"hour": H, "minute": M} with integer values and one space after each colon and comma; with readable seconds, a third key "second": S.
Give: {"hour": 3, "minute": 13}
